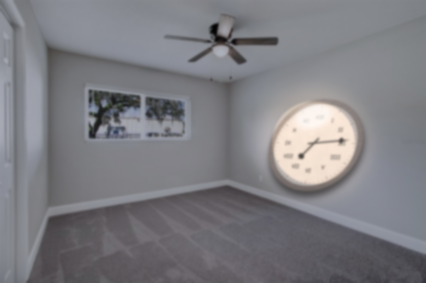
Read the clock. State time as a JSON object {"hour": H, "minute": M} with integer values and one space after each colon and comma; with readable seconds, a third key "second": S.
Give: {"hour": 7, "minute": 14}
